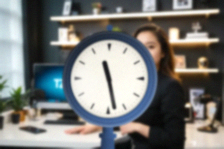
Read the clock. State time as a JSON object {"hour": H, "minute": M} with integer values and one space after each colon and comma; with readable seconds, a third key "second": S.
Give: {"hour": 11, "minute": 28}
